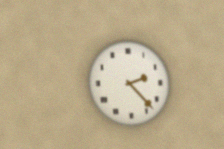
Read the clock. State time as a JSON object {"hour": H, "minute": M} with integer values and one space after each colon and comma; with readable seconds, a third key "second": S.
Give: {"hour": 2, "minute": 23}
